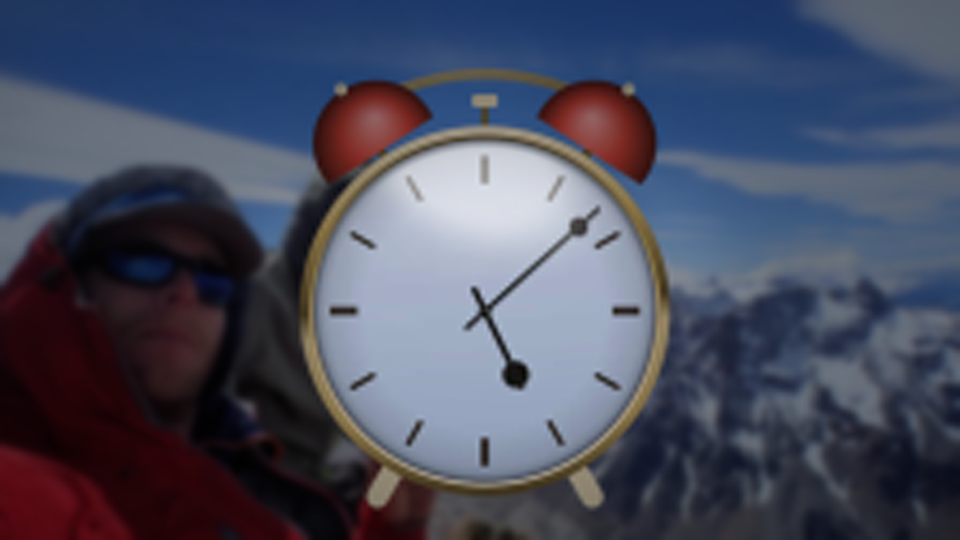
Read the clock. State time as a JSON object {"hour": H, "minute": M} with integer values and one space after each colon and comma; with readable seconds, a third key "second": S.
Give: {"hour": 5, "minute": 8}
